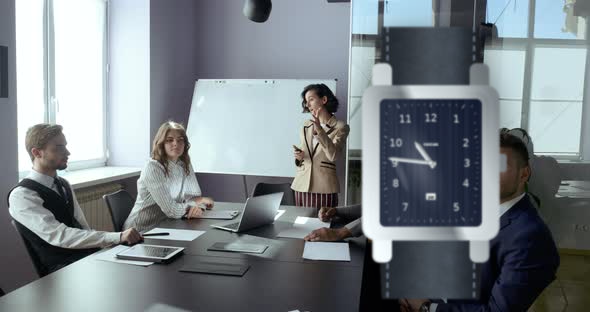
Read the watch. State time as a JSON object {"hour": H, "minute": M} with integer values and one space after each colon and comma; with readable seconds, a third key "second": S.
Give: {"hour": 10, "minute": 46}
